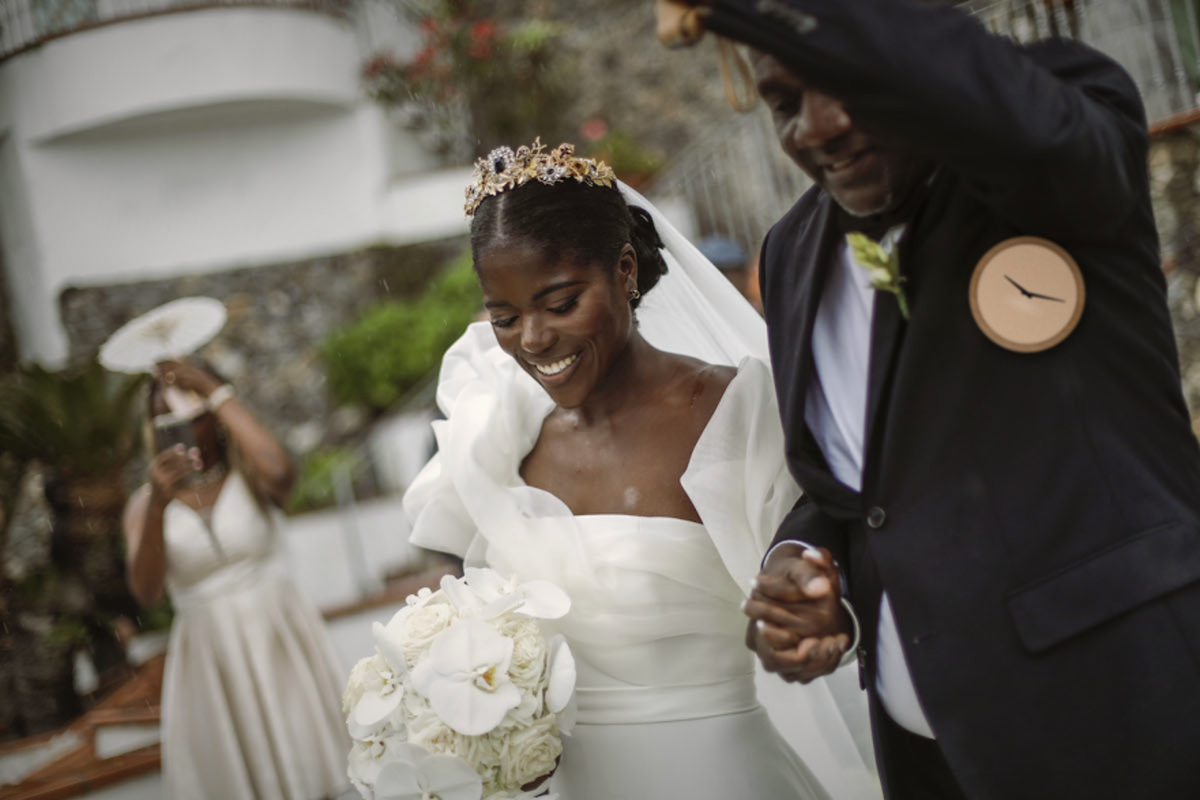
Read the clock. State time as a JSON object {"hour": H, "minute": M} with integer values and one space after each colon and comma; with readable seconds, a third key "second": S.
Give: {"hour": 10, "minute": 17}
